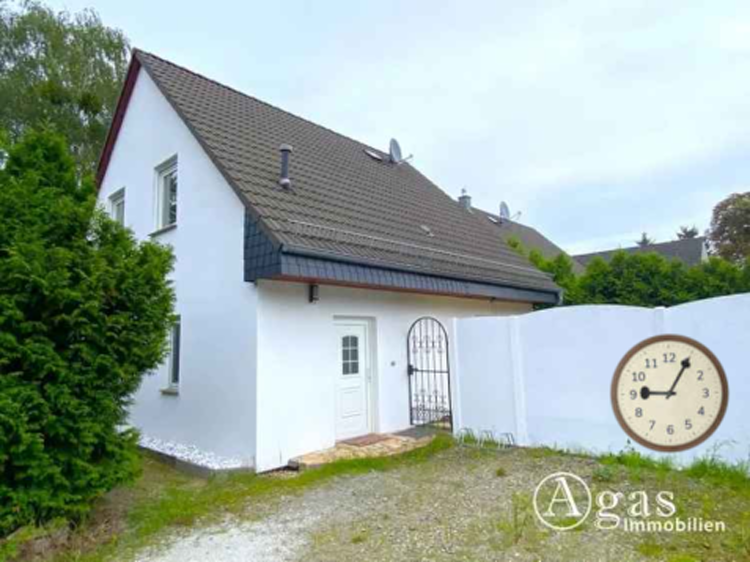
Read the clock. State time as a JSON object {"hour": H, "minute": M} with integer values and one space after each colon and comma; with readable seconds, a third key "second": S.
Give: {"hour": 9, "minute": 5}
